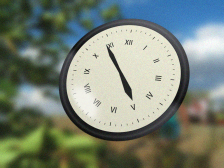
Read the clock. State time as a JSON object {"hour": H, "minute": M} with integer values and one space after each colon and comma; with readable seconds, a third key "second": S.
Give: {"hour": 4, "minute": 54}
